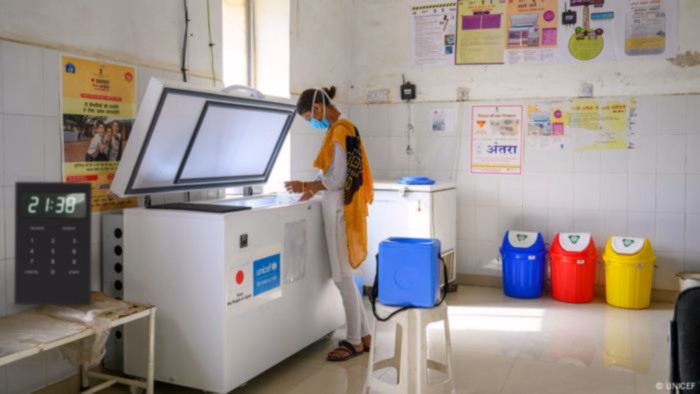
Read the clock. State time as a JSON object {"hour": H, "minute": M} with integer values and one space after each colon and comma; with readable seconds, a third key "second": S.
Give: {"hour": 21, "minute": 38}
